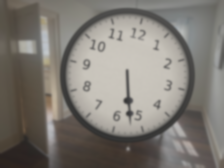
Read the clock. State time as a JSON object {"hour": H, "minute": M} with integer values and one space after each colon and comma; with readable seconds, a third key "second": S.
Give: {"hour": 5, "minute": 27}
